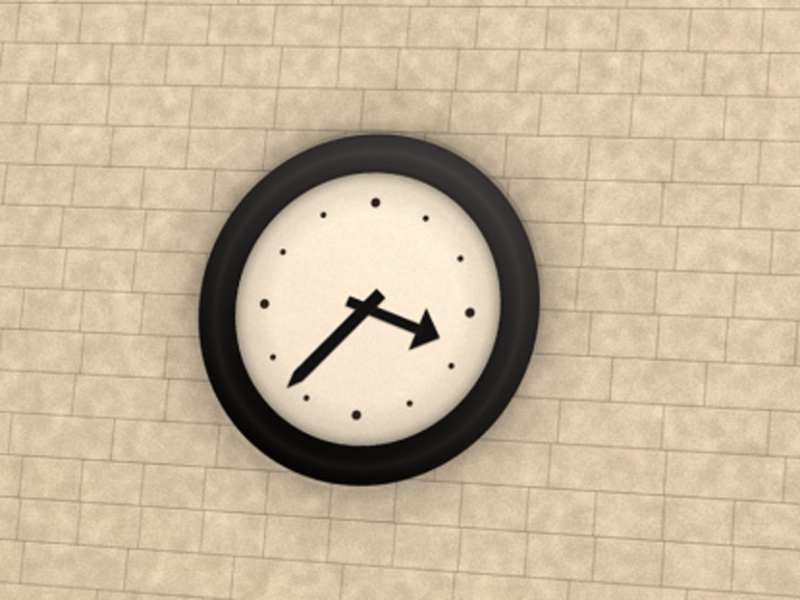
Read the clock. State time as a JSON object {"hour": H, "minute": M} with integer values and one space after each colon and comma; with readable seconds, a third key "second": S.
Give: {"hour": 3, "minute": 37}
